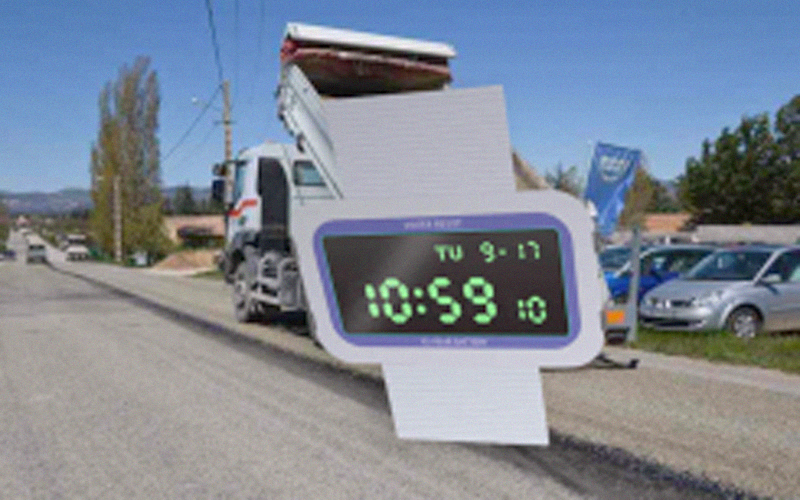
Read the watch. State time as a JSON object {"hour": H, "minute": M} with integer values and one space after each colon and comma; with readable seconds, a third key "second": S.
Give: {"hour": 10, "minute": 59, "second": 10}
